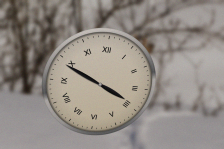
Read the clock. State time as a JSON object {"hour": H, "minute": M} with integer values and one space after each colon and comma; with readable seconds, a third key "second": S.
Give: {"hour": 3, "minute": 49}
